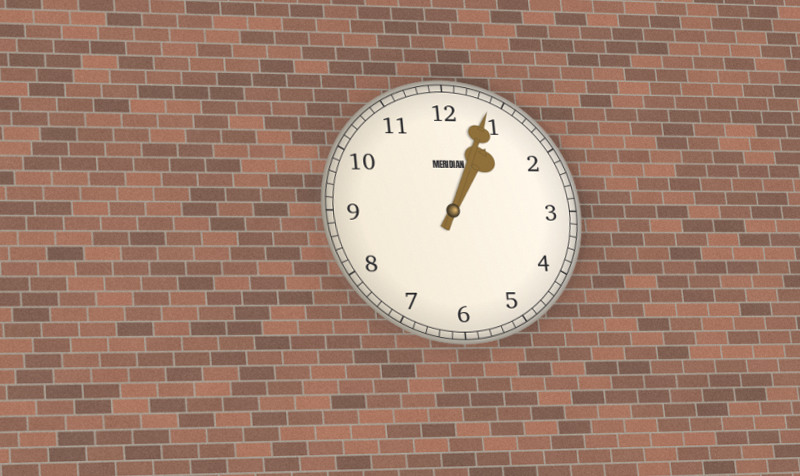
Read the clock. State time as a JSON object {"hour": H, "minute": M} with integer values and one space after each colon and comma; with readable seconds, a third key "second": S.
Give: {"hour": 1, "minute": 4}
